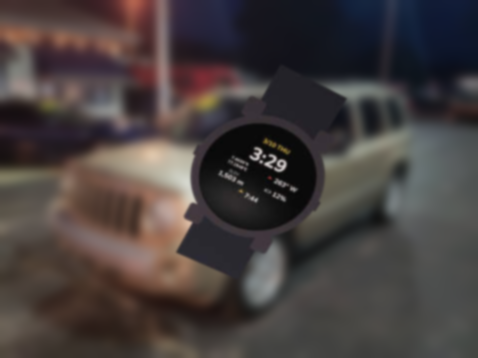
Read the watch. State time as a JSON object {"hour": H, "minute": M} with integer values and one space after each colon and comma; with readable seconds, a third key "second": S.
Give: {"hour": 3, "minute": 29}
